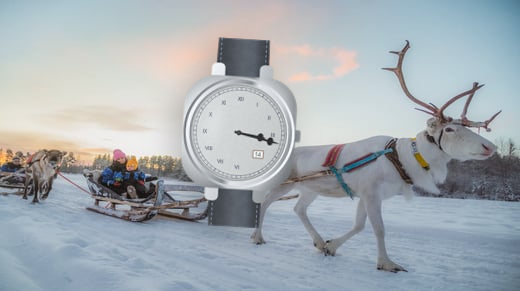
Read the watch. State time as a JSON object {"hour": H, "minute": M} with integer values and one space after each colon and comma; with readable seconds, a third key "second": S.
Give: {"hour": 3, "minute": 17}
